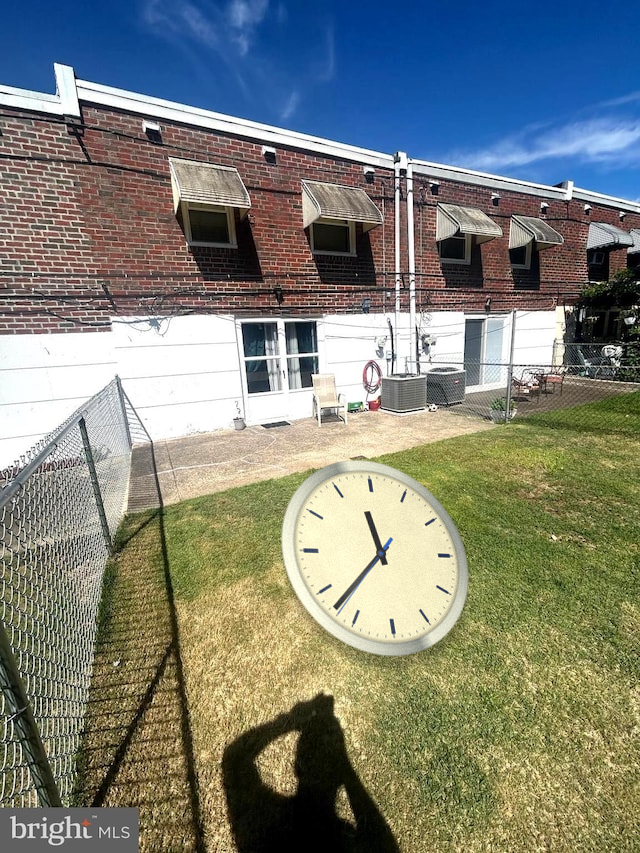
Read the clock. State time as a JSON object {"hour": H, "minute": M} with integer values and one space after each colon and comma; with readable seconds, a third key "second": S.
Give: {"hour": 11, "minute": 37, "second": 37}
